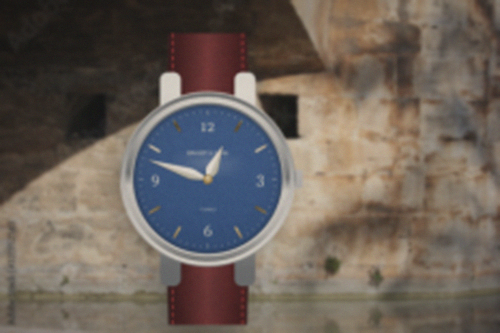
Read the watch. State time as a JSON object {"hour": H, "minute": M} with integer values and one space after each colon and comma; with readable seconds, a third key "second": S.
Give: {"hour": 12, "minute": 48}
